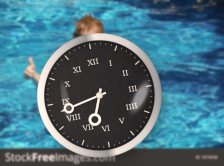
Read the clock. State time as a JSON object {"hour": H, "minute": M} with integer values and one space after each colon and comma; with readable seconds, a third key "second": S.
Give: {"hour": 6, "minute": 43}
